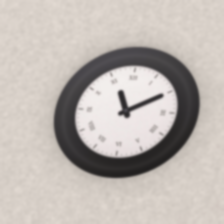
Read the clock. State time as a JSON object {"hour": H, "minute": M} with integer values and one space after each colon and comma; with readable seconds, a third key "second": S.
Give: {"hour": 11, "minute": 10}
